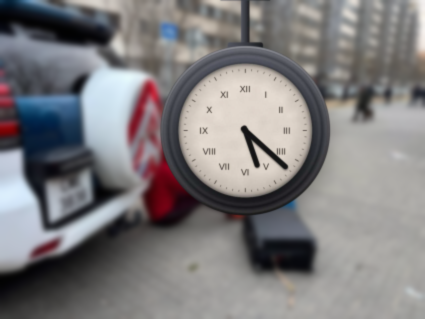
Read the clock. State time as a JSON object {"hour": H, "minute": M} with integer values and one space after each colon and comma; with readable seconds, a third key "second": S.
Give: {"hour": 5, "minute": 22}
